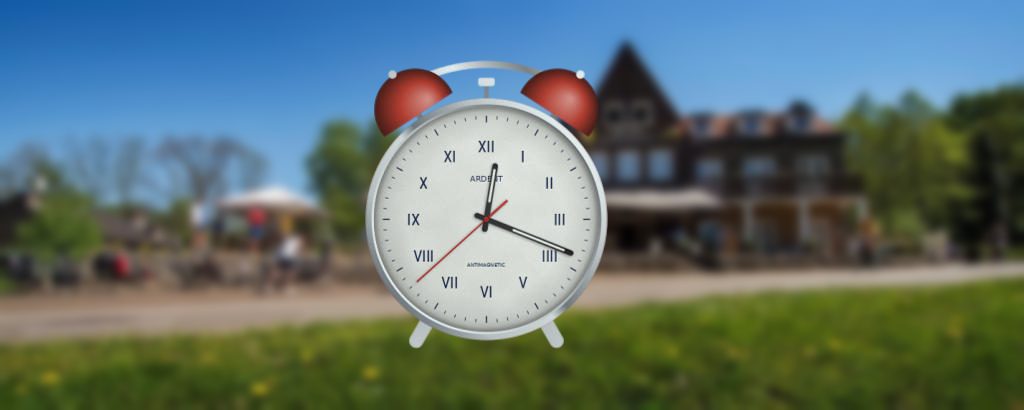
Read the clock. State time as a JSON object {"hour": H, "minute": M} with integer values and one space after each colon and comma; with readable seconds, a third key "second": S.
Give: {"hour": 12, "minute": 18, "second": 38}
